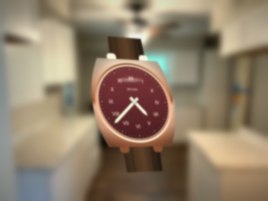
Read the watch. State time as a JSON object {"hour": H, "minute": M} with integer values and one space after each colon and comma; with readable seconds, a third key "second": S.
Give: {"hour": 4, "minute": 38}
